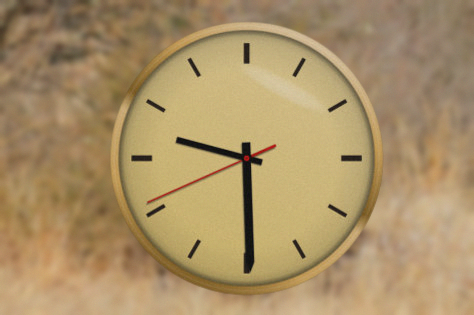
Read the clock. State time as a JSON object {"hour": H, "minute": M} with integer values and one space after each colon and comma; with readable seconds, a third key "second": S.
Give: {"hour": 9, "minute": 29, "second": 41}
